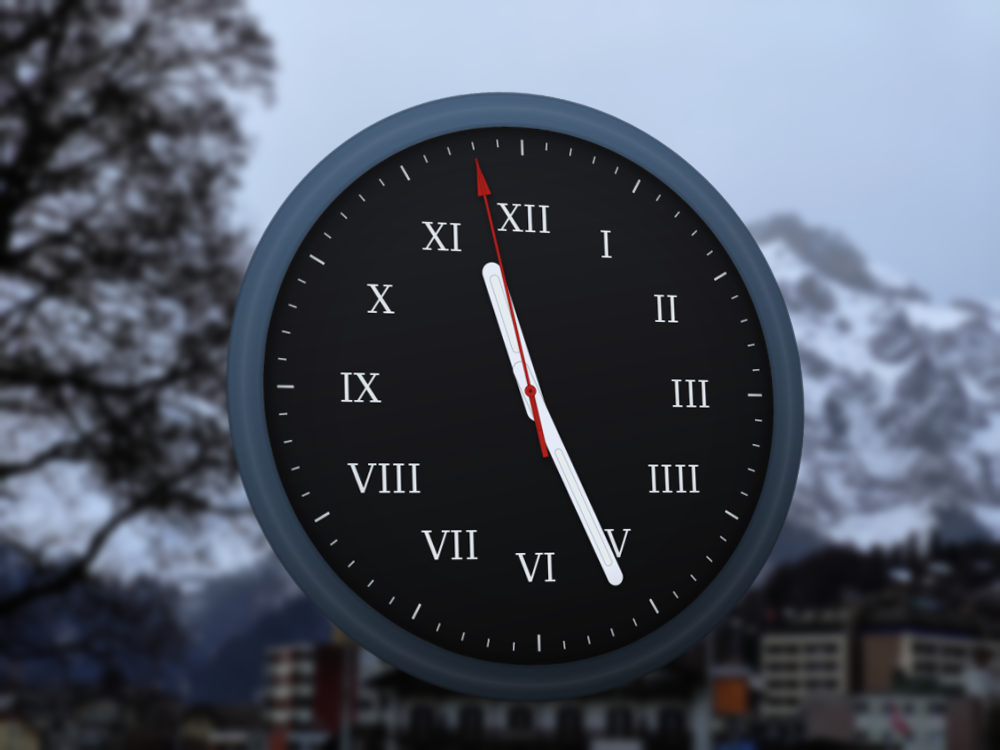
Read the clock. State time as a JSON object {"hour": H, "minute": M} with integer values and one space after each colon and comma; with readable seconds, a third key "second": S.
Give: {"hour": 11, "minute": 25, "second": 58}
